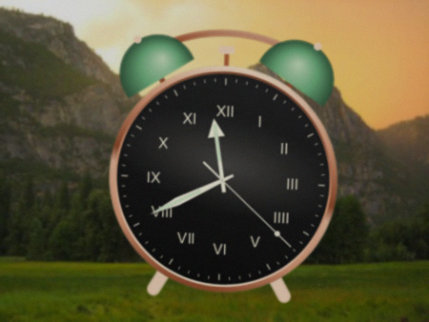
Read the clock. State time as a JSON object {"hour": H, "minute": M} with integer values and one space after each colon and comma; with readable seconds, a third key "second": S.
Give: {"hour": 11, "minute": 40, "second": 22}
